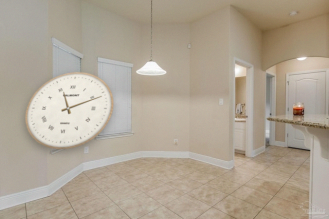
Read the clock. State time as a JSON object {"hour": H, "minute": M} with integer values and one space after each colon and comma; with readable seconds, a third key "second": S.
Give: {"hour": 11, "minute": 11}
